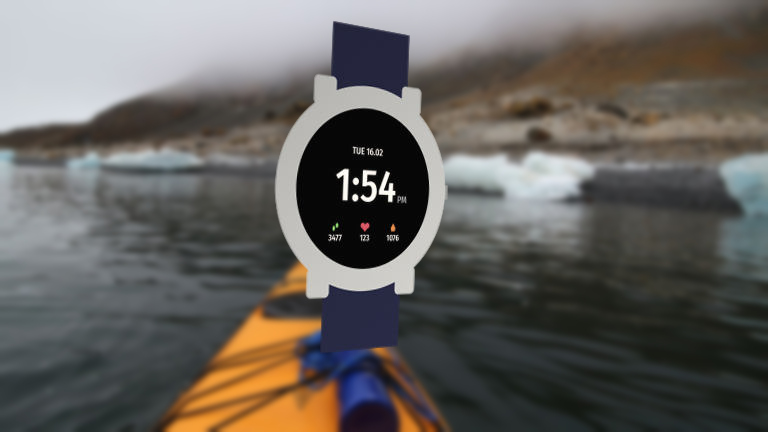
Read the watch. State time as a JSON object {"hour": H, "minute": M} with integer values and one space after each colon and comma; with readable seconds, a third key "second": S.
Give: {"hour": 1, "minute": 54}
